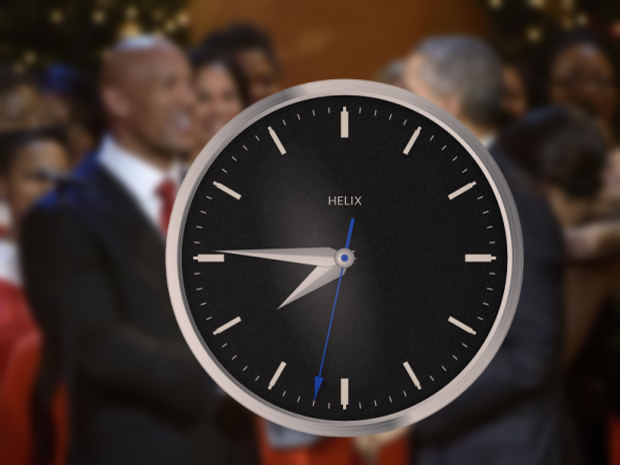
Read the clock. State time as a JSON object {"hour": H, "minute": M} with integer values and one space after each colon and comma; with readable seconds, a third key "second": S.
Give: {"hour": 7, "minute": 45, "second": 32}
